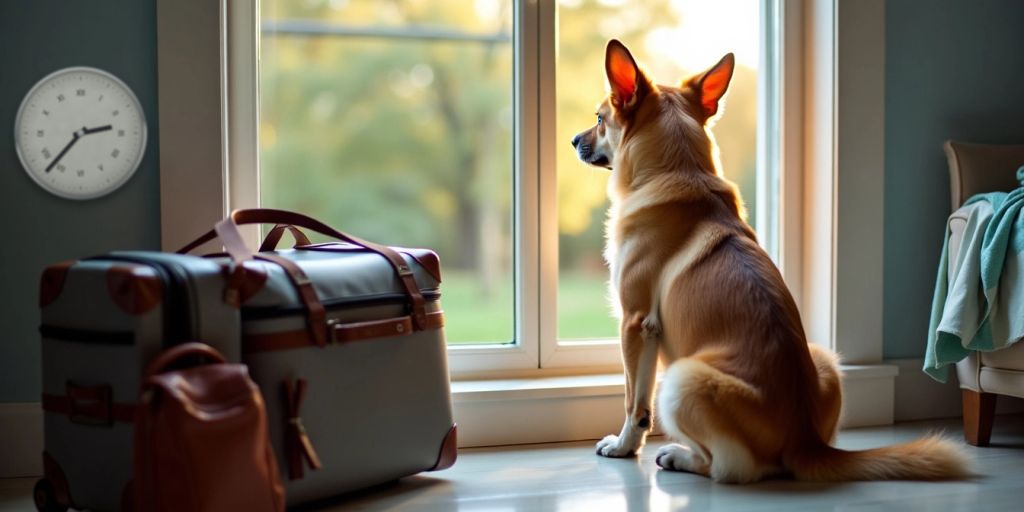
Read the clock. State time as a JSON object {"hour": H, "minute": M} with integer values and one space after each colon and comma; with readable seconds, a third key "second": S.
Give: {"hour": 2, "minute": 37}
